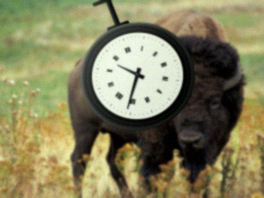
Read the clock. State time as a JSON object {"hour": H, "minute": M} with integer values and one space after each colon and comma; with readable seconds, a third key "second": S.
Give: {"hour": 10, "minute": 36}
